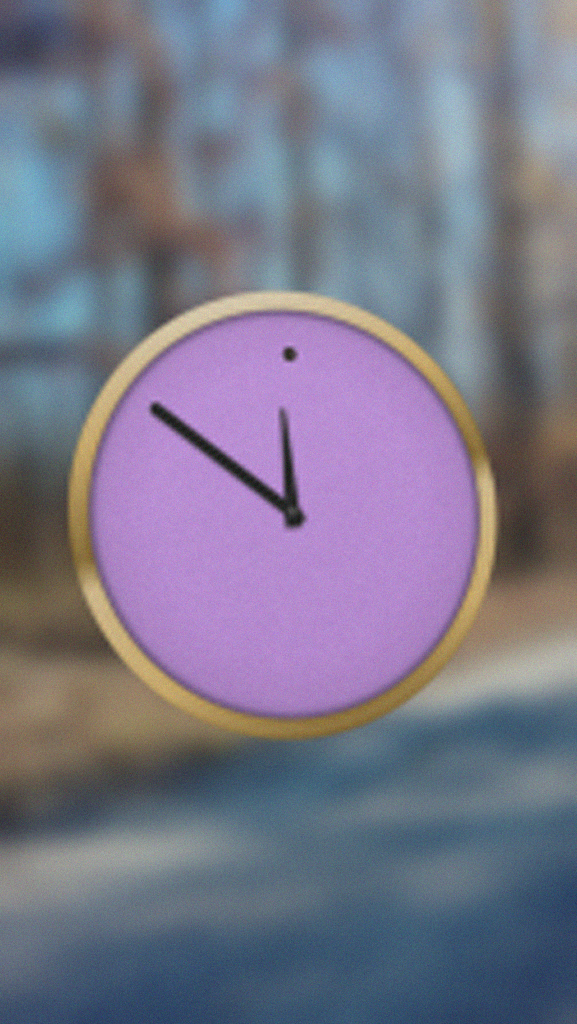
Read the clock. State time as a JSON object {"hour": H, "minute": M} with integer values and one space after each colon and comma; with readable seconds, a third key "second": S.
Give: {"hour": 11, "minute": 51}
